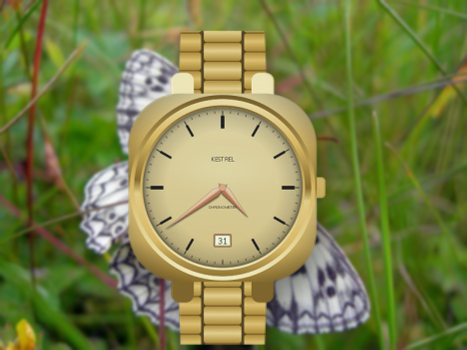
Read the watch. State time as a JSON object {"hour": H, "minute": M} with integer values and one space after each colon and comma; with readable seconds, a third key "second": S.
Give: {"hour": 4, "minute": 39}
